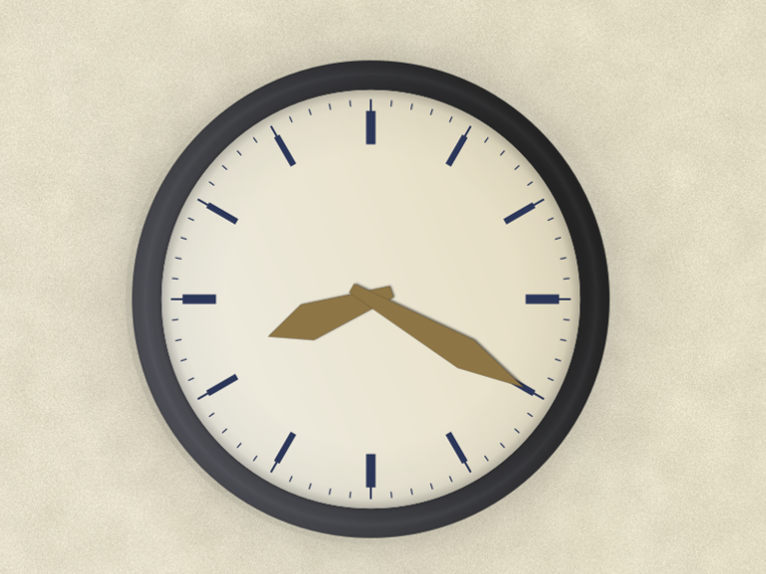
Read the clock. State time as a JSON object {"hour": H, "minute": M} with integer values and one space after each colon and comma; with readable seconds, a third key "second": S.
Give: {"hour": 8, "minute": 20}
